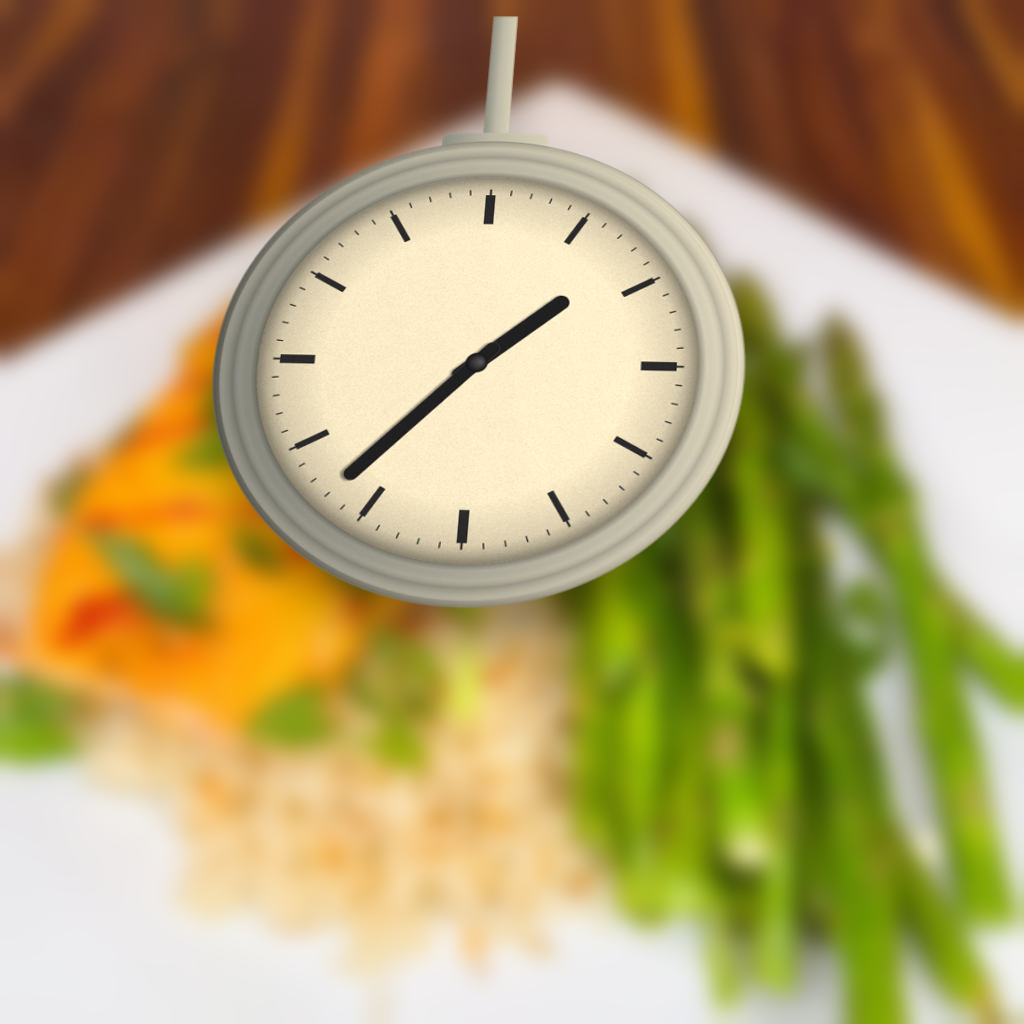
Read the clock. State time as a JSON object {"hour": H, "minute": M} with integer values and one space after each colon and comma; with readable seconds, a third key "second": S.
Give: {"hour": 1, "minute": 37}
